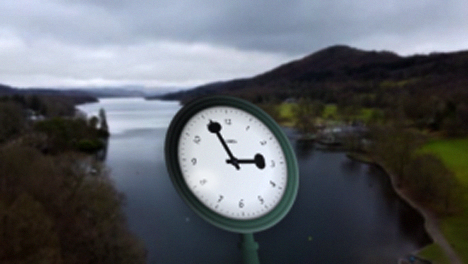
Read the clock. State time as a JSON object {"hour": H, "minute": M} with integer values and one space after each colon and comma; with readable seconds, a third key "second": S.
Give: {"hour": 2, "minute": 56}
